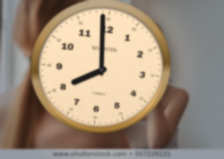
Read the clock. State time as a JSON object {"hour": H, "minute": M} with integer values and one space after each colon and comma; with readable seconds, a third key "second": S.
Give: {"hour": 7, "minute": 59}
